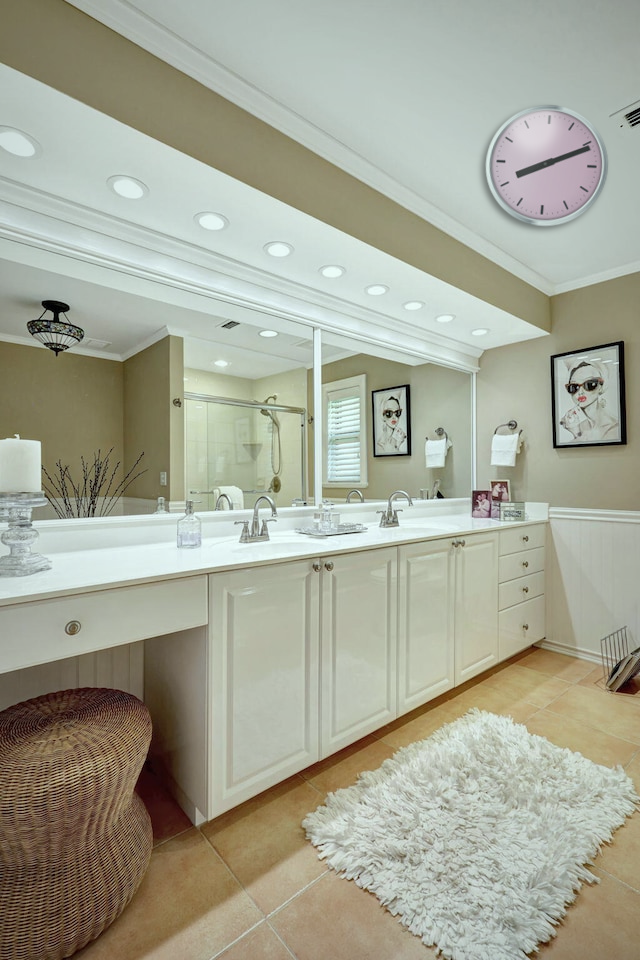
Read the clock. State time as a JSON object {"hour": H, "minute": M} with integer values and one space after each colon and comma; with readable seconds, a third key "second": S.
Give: {"hour": 8, "minute": 11}
